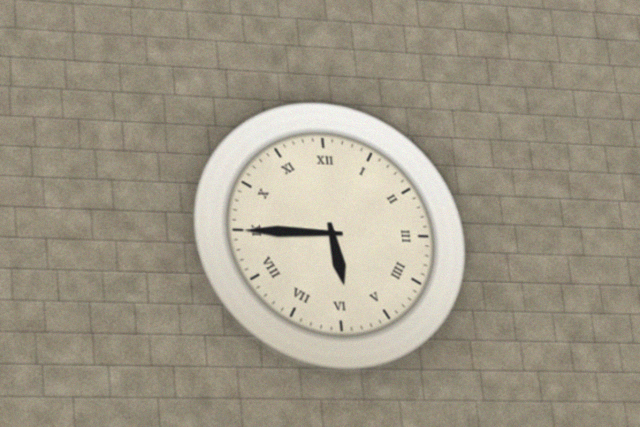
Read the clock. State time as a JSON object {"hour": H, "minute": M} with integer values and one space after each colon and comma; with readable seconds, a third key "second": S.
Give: {"hour": 5, "minute": 45}
